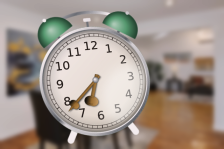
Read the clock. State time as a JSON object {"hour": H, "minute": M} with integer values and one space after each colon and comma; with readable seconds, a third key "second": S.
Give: {"hour": 6, "minute": 38}
